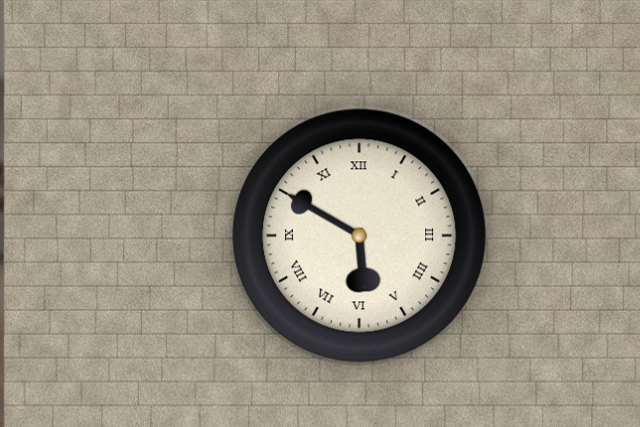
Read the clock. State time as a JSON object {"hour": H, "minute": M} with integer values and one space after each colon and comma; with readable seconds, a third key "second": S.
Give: {"hour": 5, "minute": 50}
